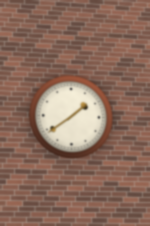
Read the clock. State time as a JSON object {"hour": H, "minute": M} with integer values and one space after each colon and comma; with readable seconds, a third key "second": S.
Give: {"hour": 1, "minute": 39}
